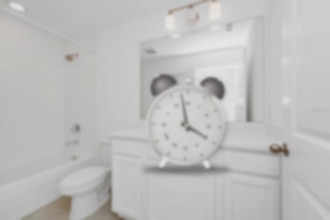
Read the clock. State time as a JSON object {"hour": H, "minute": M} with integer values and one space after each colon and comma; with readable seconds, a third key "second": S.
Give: {"hour": 3, "minute": 58}
